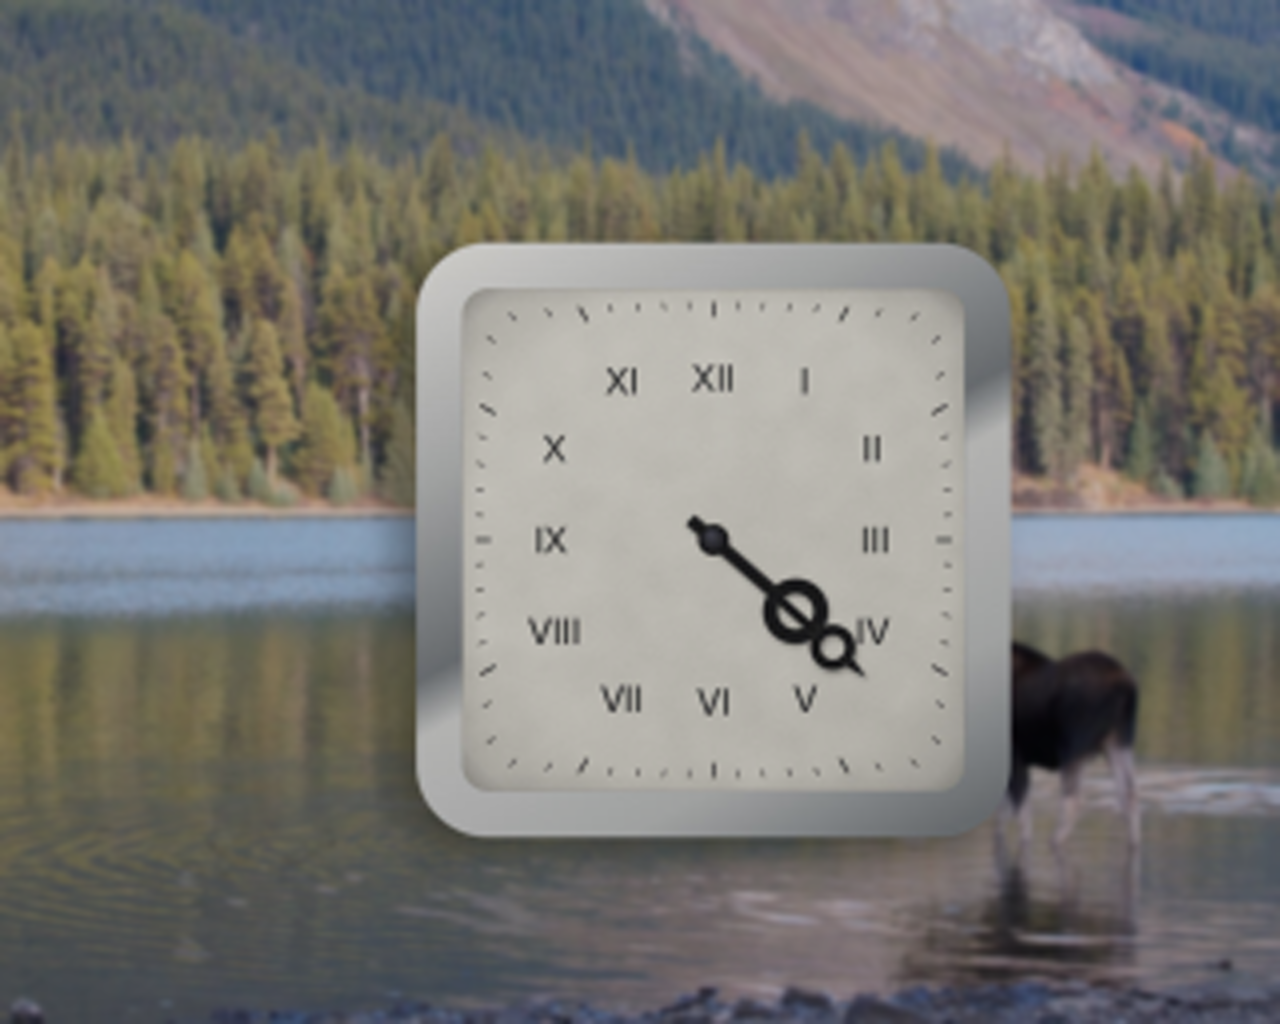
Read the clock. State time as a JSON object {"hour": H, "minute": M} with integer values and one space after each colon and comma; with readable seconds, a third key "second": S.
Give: {"hour": 4, "minute": 22}
